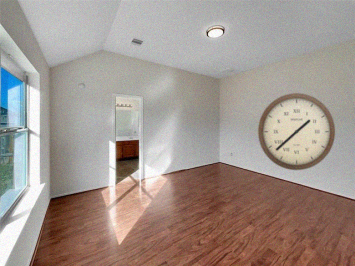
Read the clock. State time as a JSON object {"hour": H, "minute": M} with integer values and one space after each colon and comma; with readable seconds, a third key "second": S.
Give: {"hour": 1, "minute": 38}
